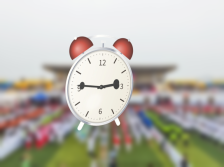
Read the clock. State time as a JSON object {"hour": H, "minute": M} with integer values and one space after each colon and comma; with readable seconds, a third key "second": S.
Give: {"hour": 2, "minute": 46}
